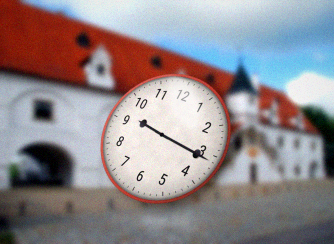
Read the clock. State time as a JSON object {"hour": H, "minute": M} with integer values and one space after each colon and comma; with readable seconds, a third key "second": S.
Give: {"hour": 9, "minute": 16}
